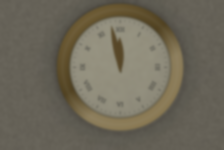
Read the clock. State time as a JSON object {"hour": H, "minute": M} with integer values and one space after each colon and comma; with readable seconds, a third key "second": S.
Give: {"hour": 11, "minute": 58}
